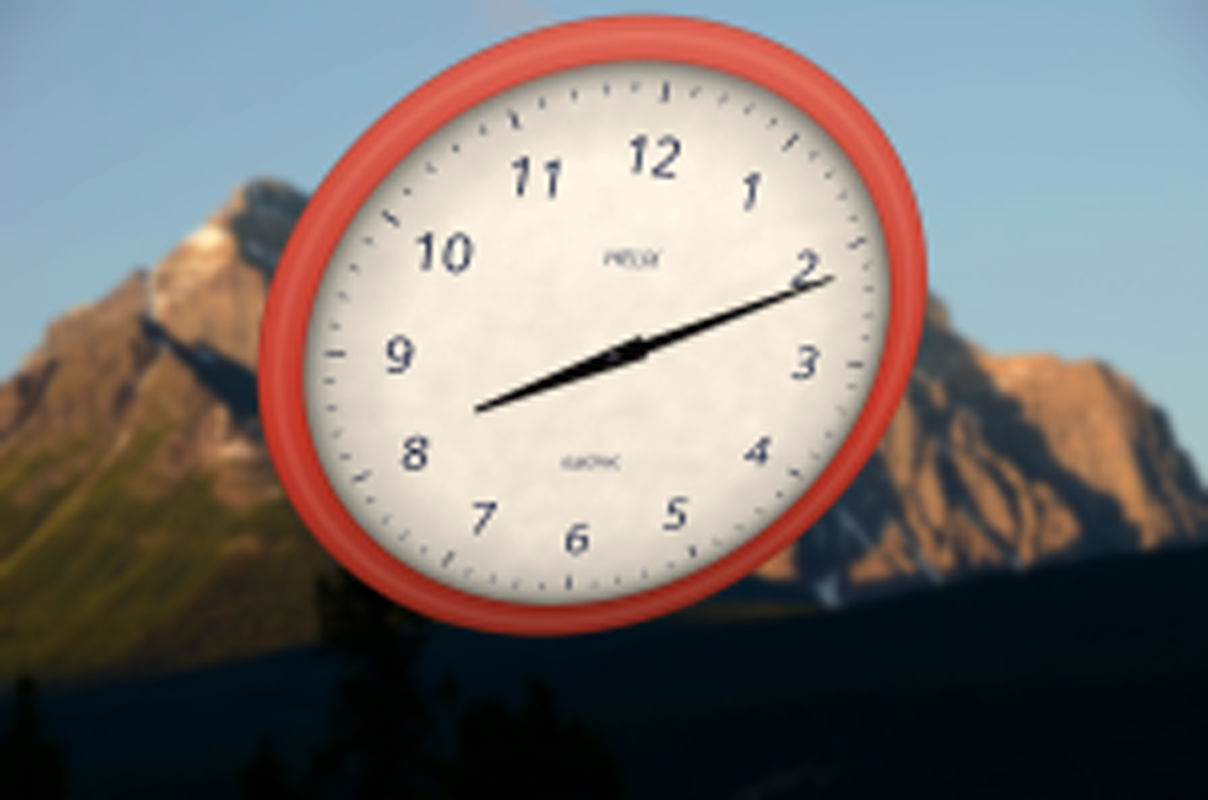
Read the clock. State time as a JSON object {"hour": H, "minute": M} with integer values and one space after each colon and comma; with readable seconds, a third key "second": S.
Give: {"hour": 8, "minute": 11}
